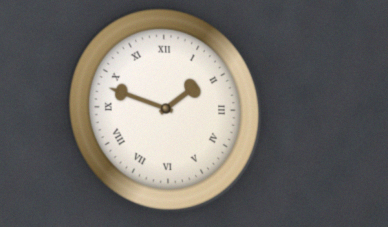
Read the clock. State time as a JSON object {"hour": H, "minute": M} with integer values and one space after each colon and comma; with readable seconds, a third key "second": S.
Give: {"hour": 1, "minute": 48}
